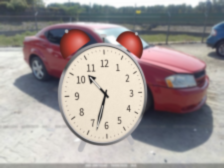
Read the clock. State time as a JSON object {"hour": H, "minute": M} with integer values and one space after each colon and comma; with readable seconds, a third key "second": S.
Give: {"hour": 10, "minute": 33}
